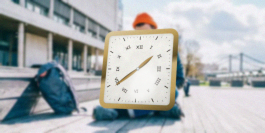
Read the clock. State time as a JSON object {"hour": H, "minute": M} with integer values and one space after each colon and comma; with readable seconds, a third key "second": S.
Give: {"hour": 1, "minute": 39}
